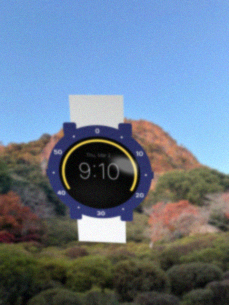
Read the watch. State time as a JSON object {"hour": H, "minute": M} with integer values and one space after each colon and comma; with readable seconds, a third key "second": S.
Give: {"hour": 9, "minute": 10}
